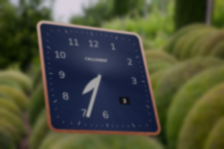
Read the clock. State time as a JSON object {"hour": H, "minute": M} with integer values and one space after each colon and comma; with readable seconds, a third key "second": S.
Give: {"hour": 7, "minute": 34}
